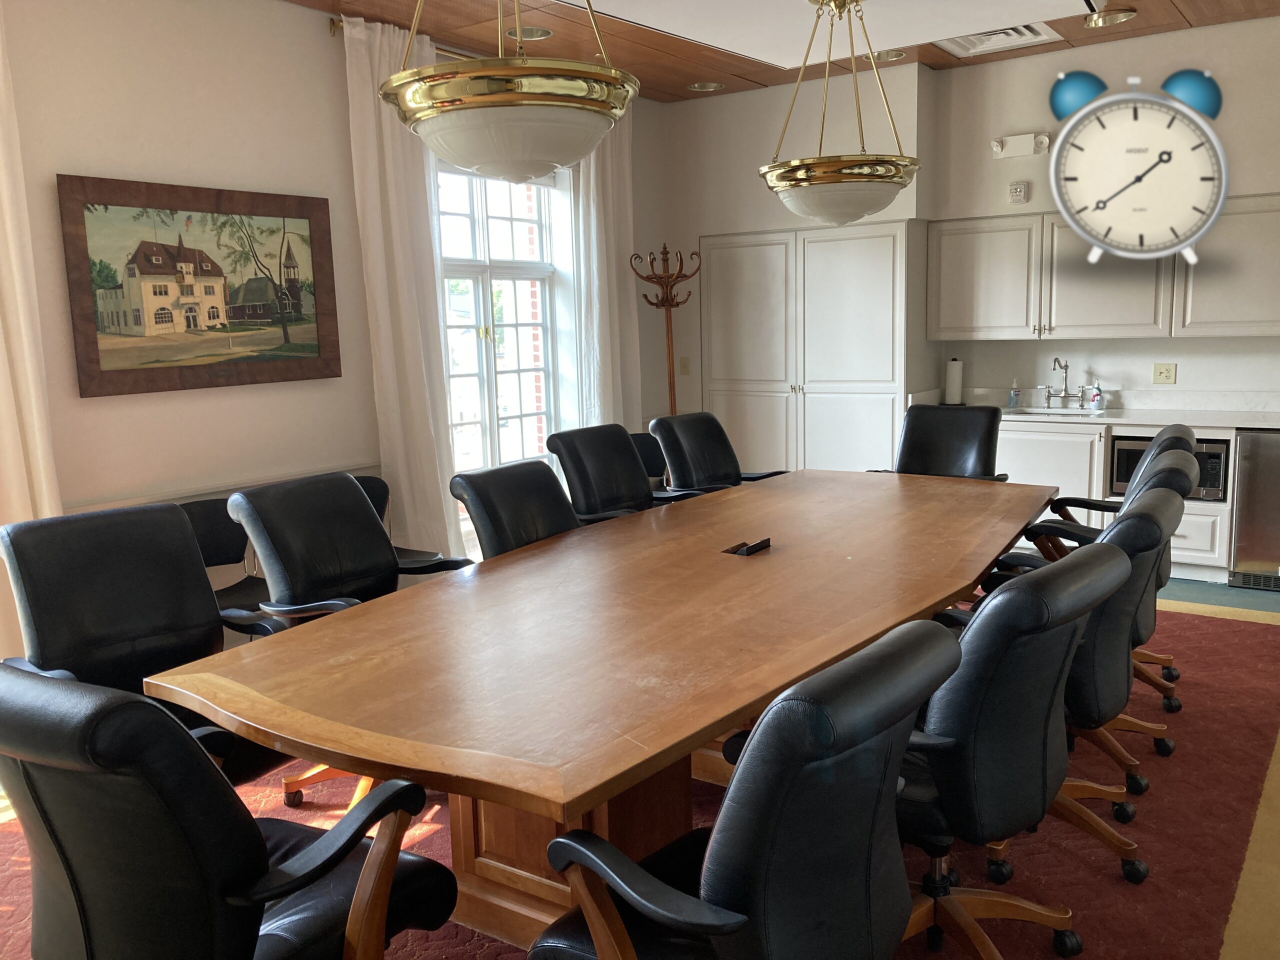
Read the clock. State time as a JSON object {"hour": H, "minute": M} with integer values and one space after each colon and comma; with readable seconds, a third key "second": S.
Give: {"hour": 1, "minute": 39}
